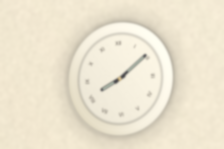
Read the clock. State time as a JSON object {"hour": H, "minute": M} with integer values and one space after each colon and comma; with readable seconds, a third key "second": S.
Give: {"hour": 8, "minute": 9}
